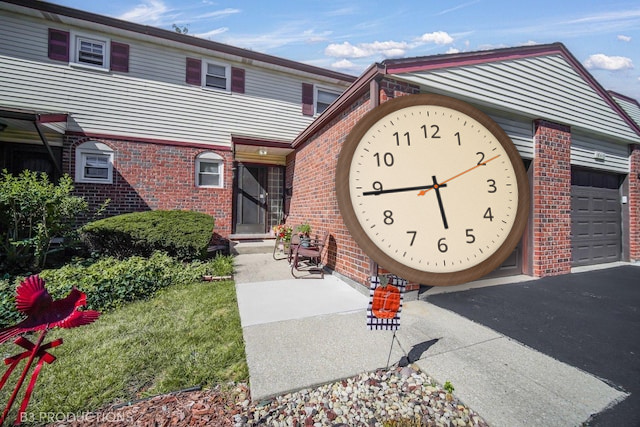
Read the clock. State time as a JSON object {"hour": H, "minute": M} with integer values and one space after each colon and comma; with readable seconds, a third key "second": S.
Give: {"hour": 5, "minute": 44, "second": 11}
